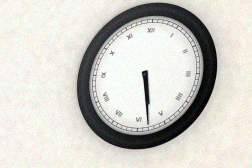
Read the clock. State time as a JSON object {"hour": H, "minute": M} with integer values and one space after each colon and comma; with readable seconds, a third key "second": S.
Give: {"hour": 5, "minute": 28}
